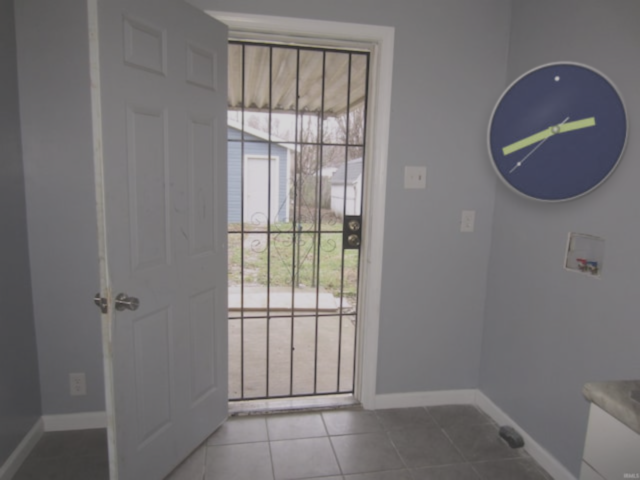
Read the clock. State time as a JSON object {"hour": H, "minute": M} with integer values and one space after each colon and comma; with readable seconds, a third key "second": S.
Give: {"hour": 2, "minute": 41, "second": 38}
